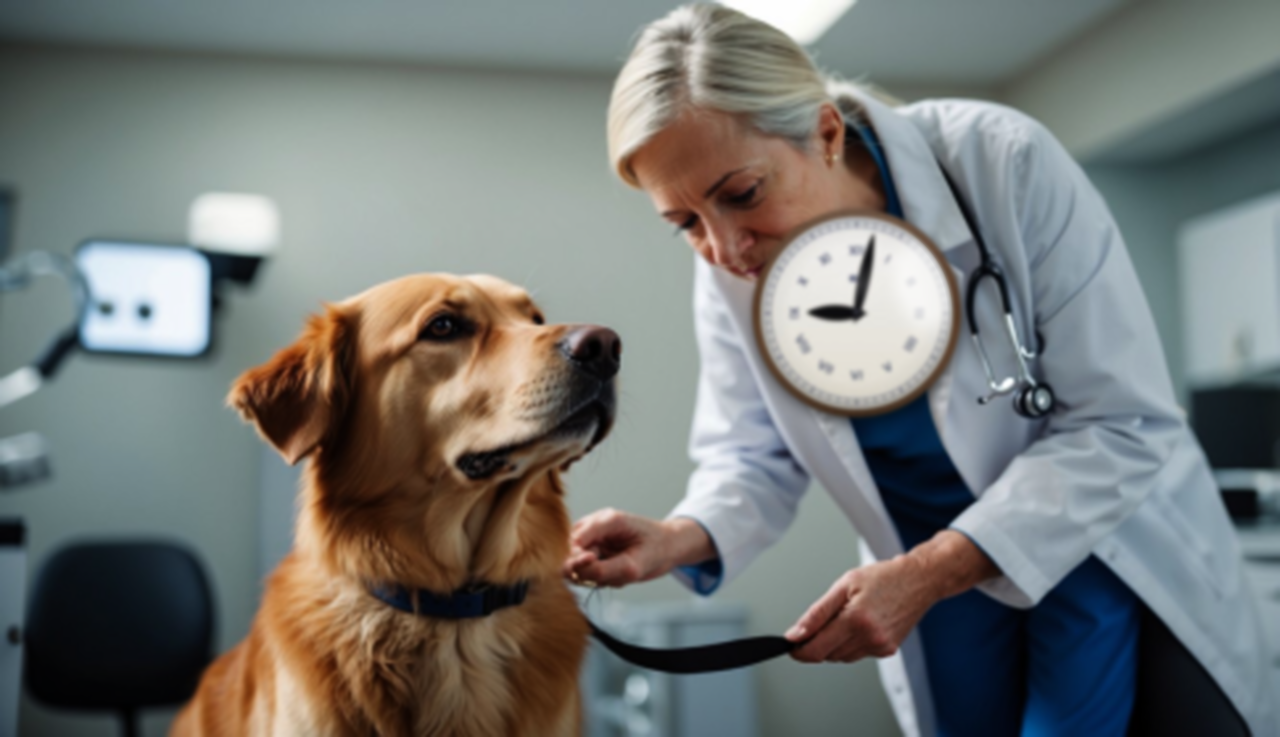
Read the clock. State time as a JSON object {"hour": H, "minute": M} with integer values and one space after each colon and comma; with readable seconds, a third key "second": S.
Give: {"hour": 9, "minute": 2}
